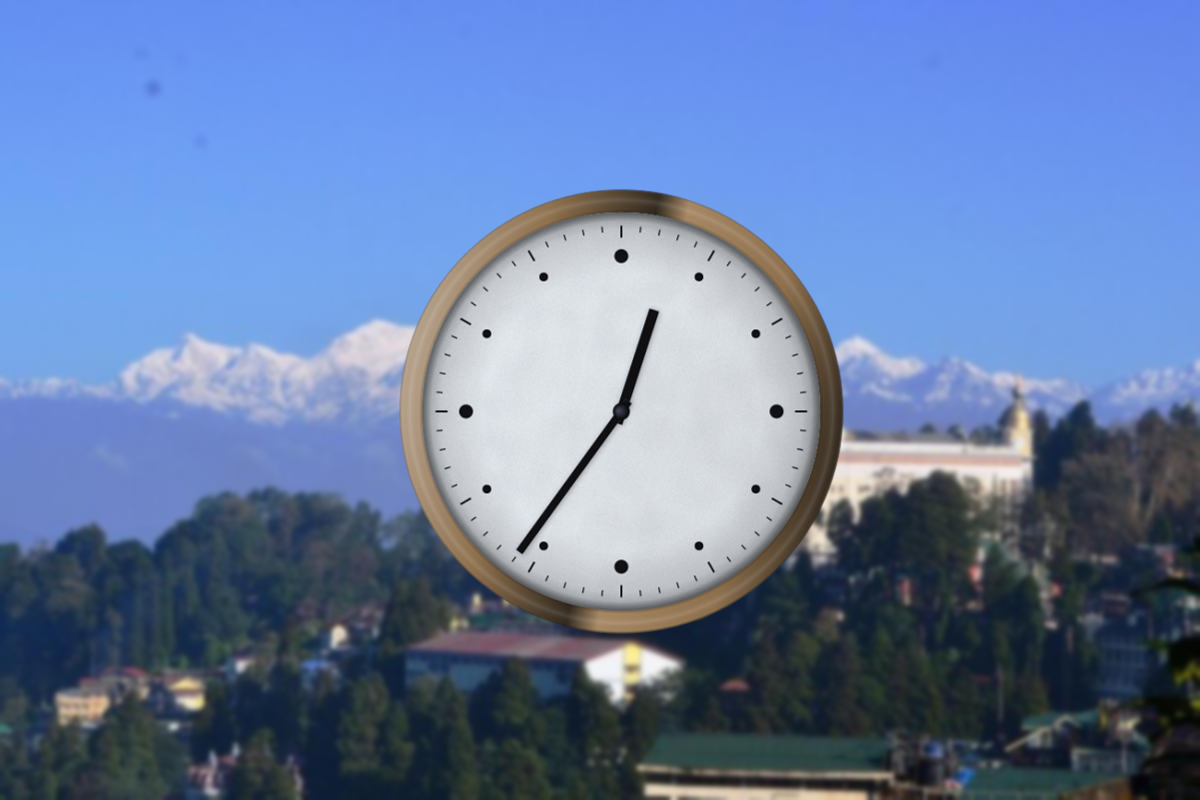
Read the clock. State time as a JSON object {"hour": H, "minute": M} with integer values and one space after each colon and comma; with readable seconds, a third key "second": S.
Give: {"hour": 12, "minute": 36}
